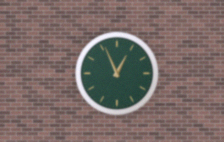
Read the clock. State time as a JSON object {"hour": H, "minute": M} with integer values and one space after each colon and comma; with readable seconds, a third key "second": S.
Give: {"hour": 12, "minute": 56}
